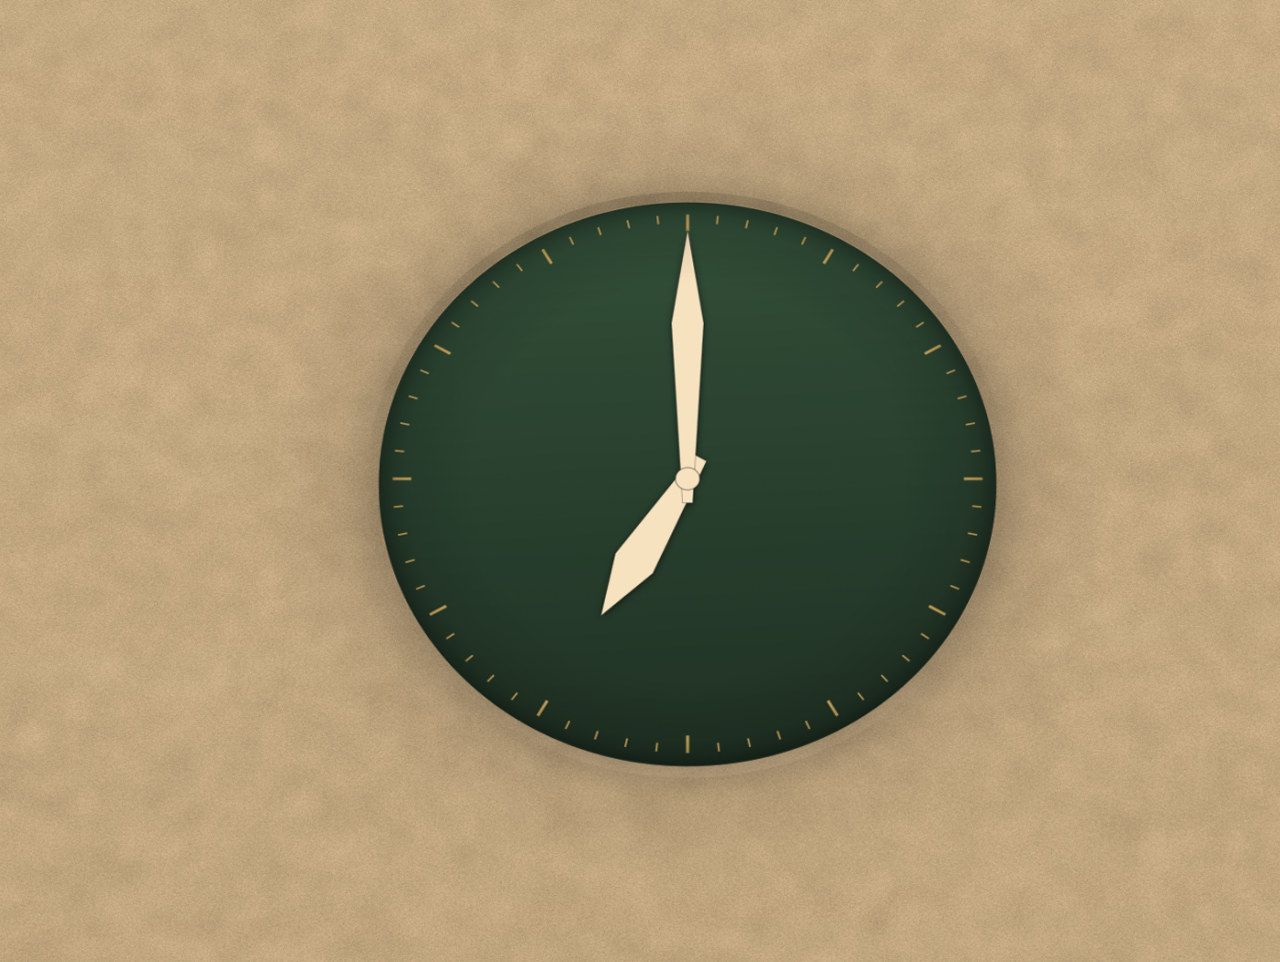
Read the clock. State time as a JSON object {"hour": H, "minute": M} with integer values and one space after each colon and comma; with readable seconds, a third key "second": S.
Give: {"hour": 7, "minute": 0}
